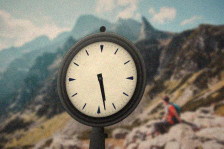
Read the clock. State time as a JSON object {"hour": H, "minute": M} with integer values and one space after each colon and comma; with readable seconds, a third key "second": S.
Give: {"hour": 5, "minute": 28}
